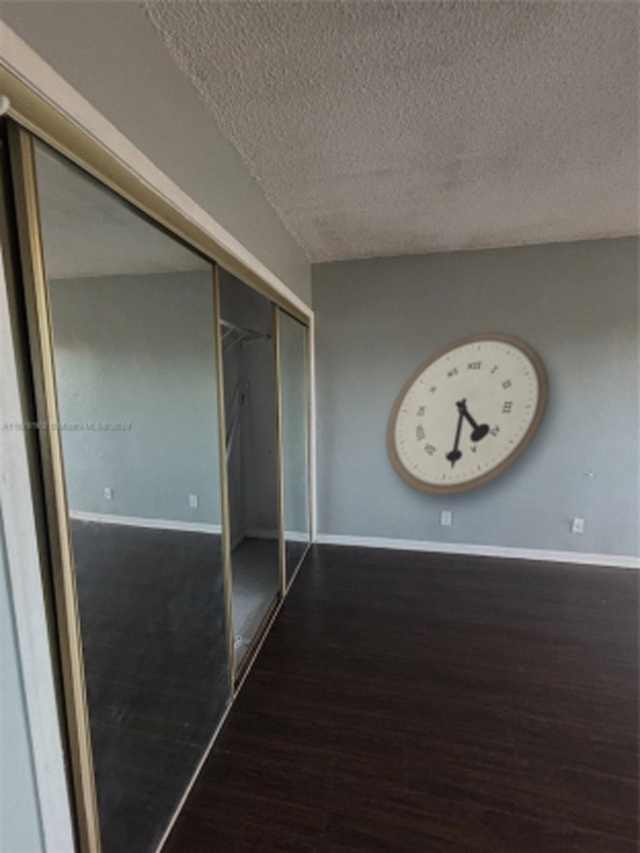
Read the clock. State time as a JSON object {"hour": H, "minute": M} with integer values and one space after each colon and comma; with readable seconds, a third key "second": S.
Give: {"hour": 4, "minute": 29}
